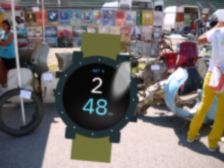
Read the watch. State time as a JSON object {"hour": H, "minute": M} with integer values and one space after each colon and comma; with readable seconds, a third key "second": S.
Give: {"hour": 2, "minute": 48}
